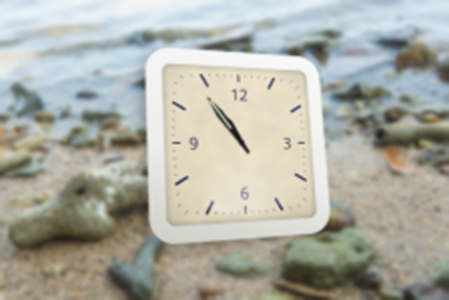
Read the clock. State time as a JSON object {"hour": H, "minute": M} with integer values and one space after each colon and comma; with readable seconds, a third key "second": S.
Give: {"hour": 10, "minute": 54}
